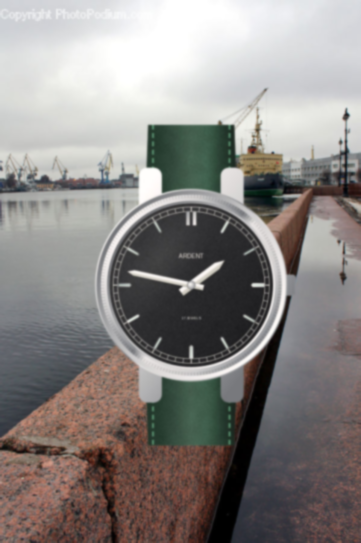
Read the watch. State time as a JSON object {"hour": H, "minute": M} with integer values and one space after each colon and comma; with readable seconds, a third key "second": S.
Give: {"hour": 1, "minute": 47}
